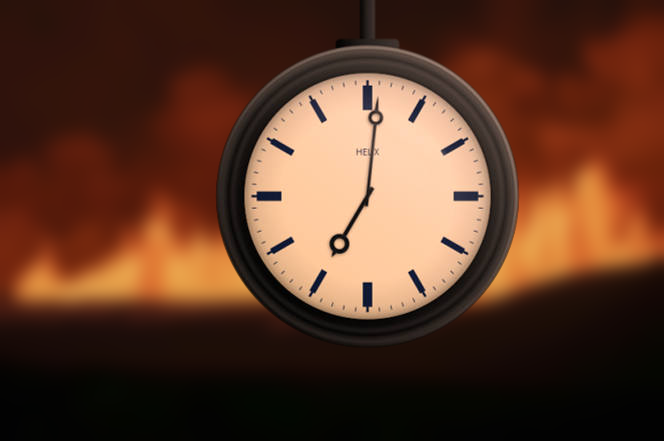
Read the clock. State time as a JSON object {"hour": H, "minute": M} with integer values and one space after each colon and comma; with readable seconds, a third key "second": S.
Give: {"hour": 7, "minute": 1}
